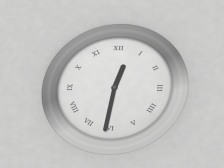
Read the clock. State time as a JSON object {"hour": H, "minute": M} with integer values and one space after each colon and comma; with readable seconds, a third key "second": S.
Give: {"hour": 12, "minute": 31}
